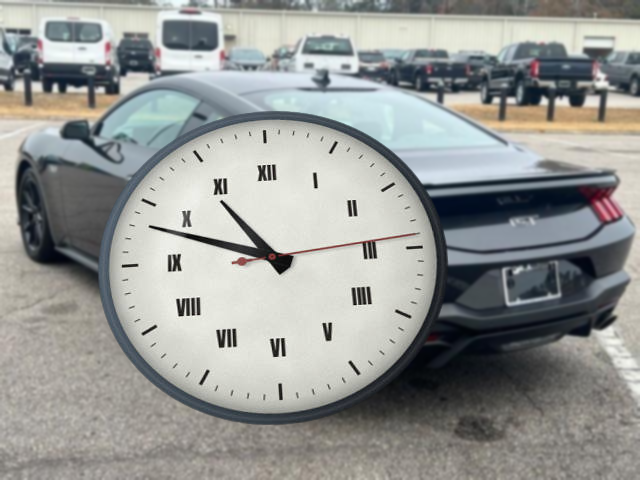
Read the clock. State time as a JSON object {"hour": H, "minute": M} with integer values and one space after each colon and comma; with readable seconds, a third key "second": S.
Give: {"hour": 10, "minute": 48, "second": 14}
